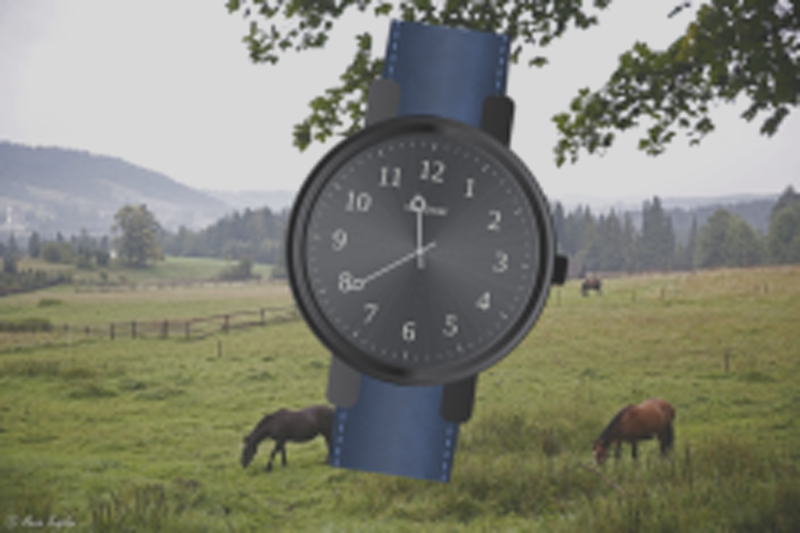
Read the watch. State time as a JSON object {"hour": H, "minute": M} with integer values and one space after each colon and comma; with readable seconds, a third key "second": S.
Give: {"hour": 11, "minute": 39}
